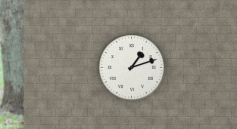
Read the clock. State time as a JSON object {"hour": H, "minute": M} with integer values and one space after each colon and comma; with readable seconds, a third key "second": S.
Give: {"hour": 1, "minute": 12}
